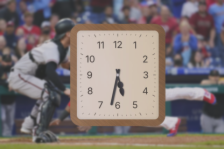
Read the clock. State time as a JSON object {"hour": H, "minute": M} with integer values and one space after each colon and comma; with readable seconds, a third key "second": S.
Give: {"hour": 5, "minute": 32}
